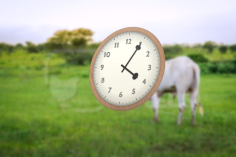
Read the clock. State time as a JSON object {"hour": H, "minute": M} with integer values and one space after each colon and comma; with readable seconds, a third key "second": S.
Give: {"hour": 4, "minute": 5}
